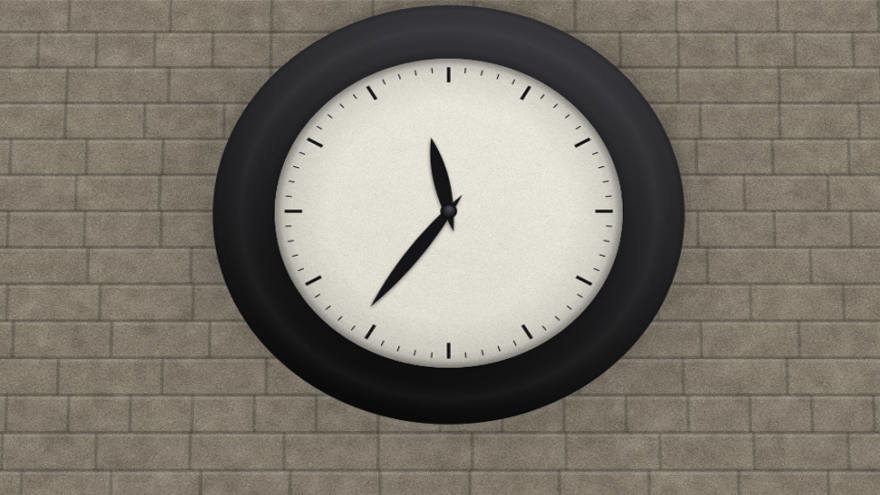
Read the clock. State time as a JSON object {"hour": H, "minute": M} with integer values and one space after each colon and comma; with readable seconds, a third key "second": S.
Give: {"hour": 11, "minute": 36}
